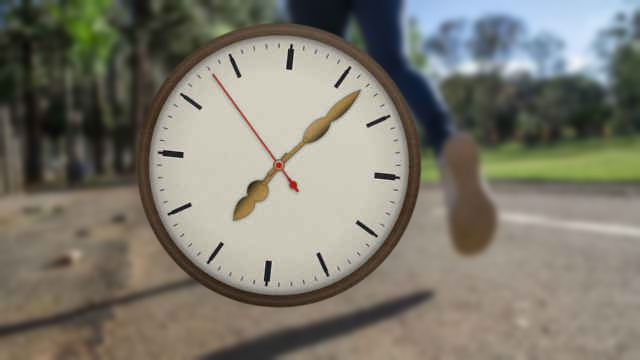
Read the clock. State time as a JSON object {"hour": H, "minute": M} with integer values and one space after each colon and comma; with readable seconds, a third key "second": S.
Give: {"hour": 7, "minute": 6, "second": 53}
